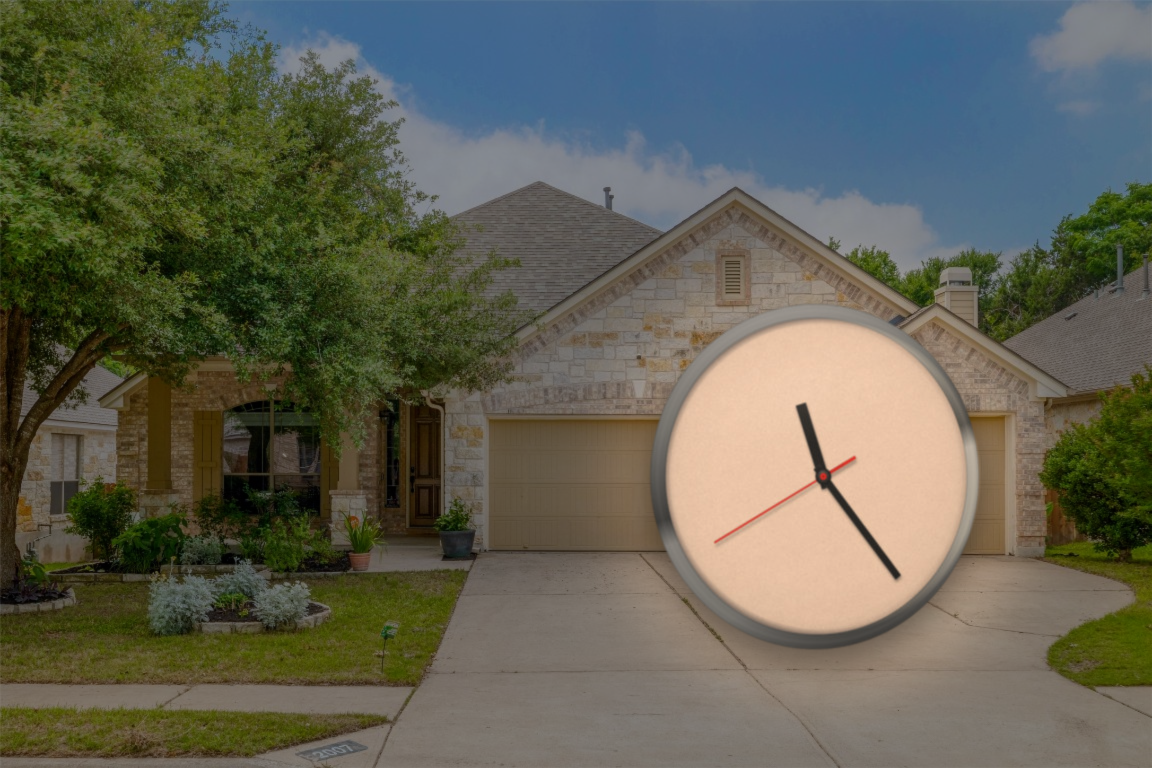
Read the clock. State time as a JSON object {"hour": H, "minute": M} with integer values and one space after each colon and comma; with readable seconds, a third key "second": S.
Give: {"hour": 11, "minute": 23, "second": 40}
